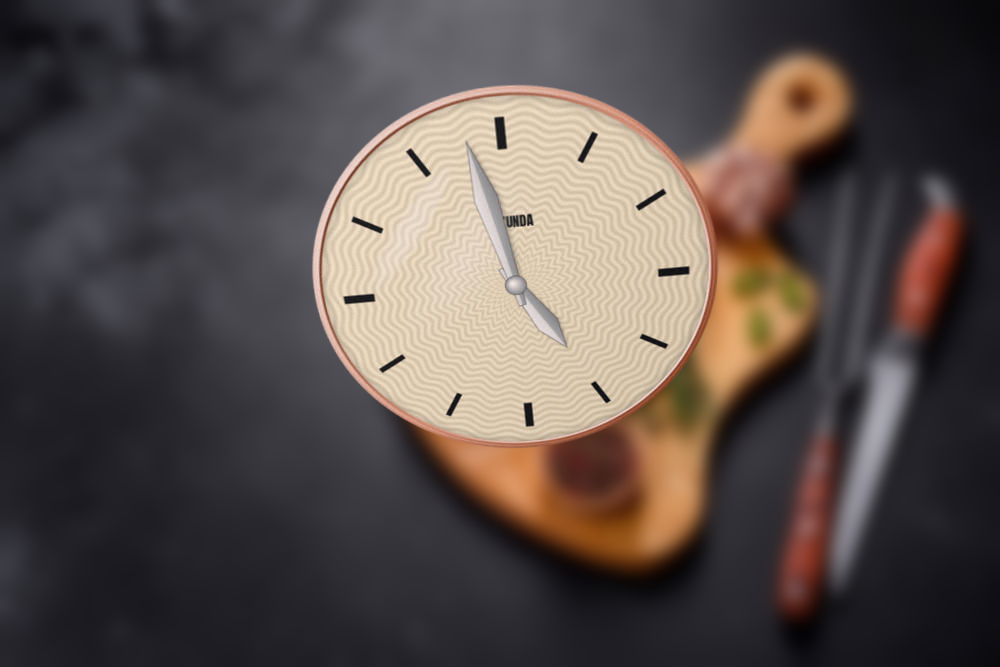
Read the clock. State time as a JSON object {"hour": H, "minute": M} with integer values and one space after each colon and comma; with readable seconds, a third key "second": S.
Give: {"hour": 4, "minute": 58}
